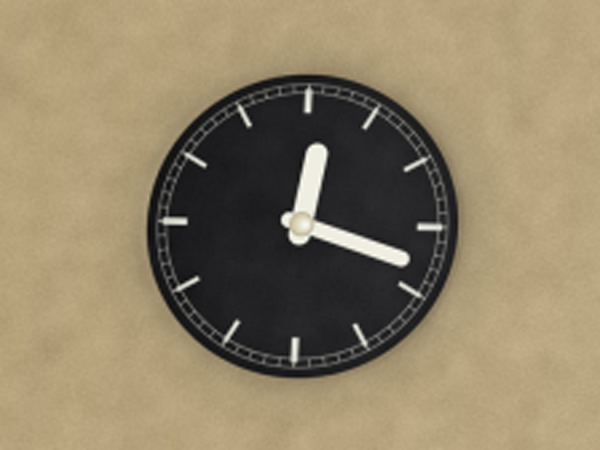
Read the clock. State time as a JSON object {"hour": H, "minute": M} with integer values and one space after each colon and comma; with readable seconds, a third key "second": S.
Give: {"hour": 12, "minute": 18}
